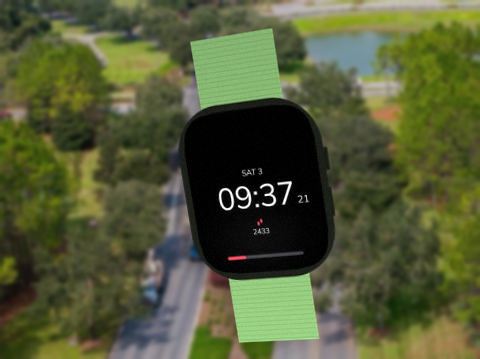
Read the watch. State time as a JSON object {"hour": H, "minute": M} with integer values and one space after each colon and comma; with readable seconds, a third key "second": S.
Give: {"hour": 9, "minute": 37, "second": 21}
